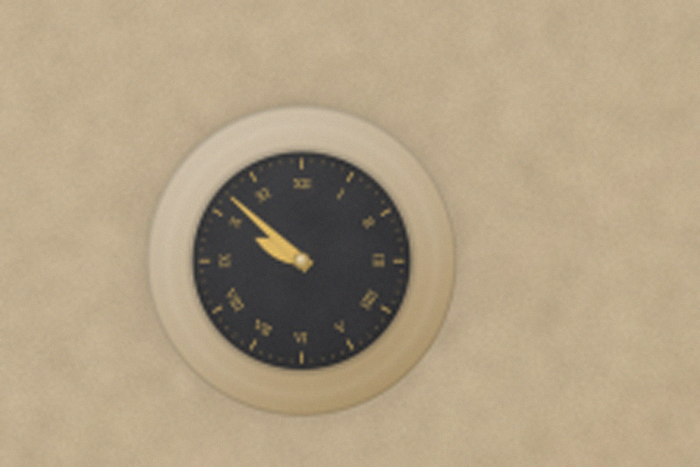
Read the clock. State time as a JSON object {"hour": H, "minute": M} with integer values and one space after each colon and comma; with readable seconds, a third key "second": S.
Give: {"hour": 9, "minute": 52}
